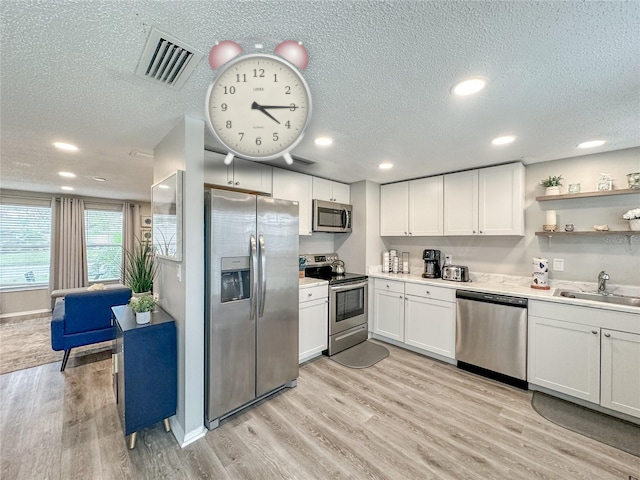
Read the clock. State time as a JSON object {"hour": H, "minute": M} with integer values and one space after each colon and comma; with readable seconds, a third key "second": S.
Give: {"hour": 4, "minute": 15}
